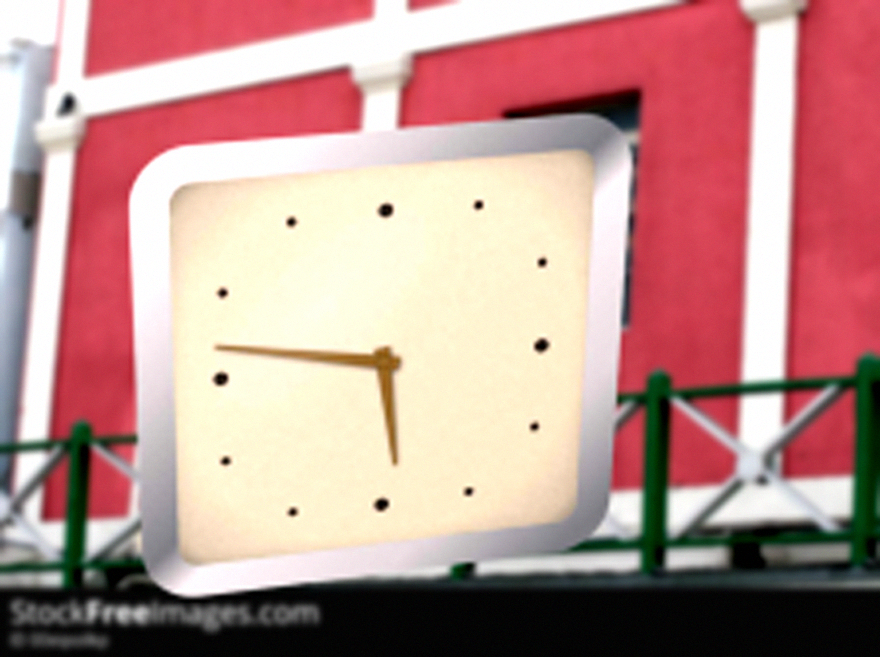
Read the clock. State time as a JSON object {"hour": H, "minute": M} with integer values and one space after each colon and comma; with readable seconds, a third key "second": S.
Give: {"hour": 5, "minute": 47}
